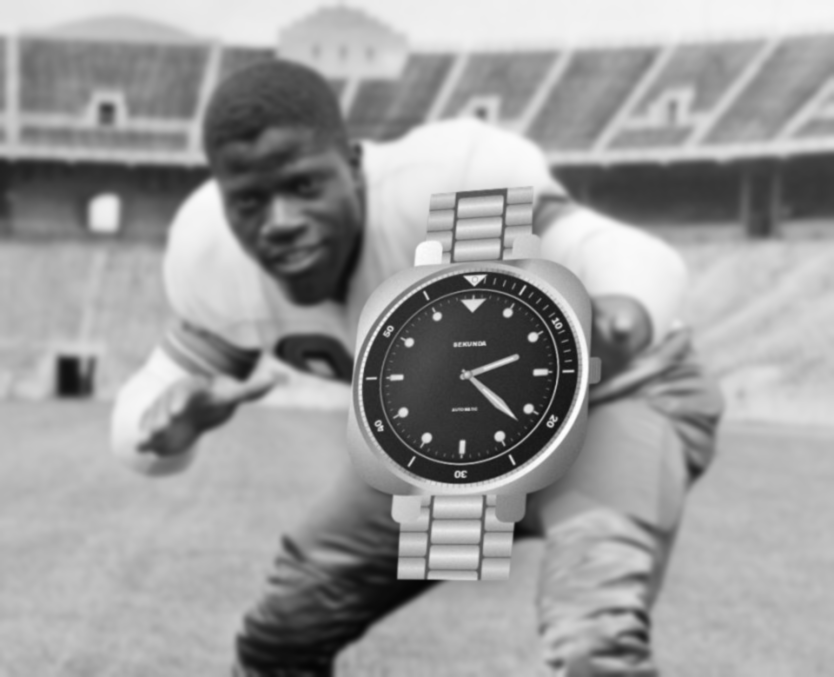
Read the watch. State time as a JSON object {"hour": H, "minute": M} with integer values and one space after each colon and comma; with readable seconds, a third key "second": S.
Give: {"hour": 2, "minute": 22}
